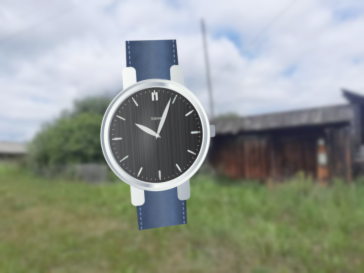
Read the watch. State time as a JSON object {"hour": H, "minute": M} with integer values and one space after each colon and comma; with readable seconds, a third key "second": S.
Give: {"hour": 10, "minute": 4}
